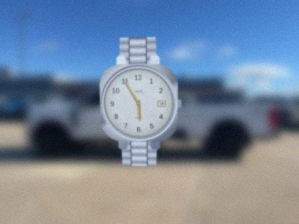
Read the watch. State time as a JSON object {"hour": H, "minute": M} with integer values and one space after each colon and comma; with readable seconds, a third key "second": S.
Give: {"hour": 5, "minute": 55}
